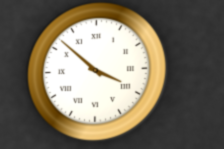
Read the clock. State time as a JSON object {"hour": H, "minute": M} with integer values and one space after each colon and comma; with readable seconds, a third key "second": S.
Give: {"hour": 3, "minute": 52}
